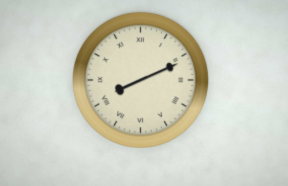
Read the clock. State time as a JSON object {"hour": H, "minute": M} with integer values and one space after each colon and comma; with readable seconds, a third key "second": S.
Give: {"hour": 8, "minute": 11}
